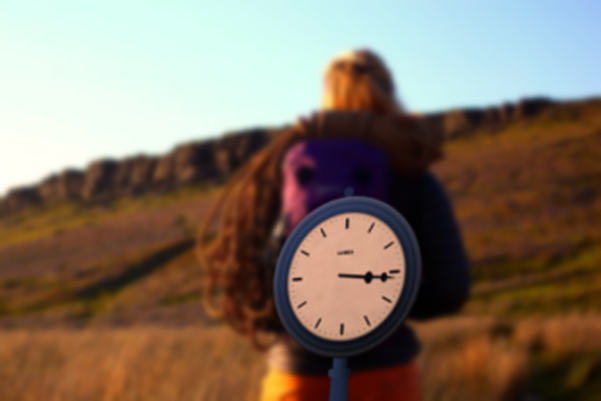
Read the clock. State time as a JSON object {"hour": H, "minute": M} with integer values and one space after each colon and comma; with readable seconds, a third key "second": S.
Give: {"hour": 3, "minute": 16}
